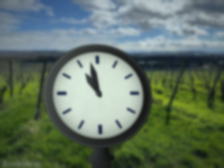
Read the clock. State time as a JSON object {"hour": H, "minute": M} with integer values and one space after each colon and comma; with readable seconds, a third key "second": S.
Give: {"hour": 10, "minute": 58}
